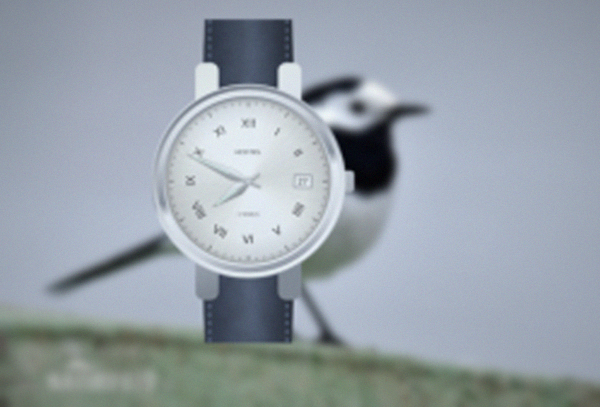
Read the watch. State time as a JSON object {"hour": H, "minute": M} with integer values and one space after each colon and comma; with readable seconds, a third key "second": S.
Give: {"hour": 7, "minute": 49}
